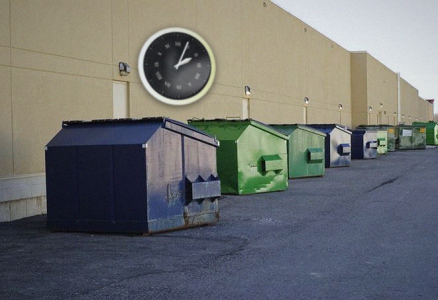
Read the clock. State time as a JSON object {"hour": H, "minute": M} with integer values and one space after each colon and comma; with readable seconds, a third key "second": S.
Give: {"hour": 2, "minute": 4}
